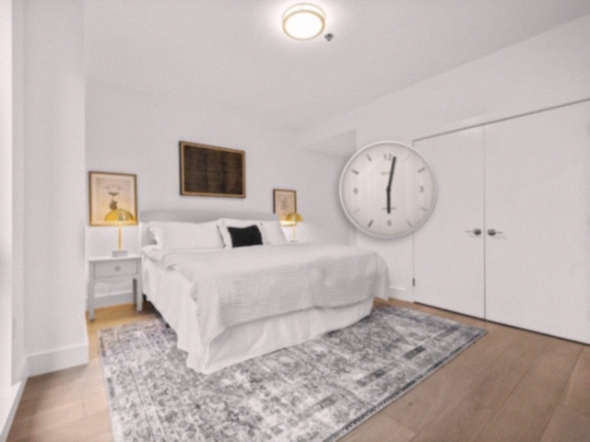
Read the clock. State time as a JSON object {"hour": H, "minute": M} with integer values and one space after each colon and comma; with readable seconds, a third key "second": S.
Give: {"hour": 6, "minute": 2}
